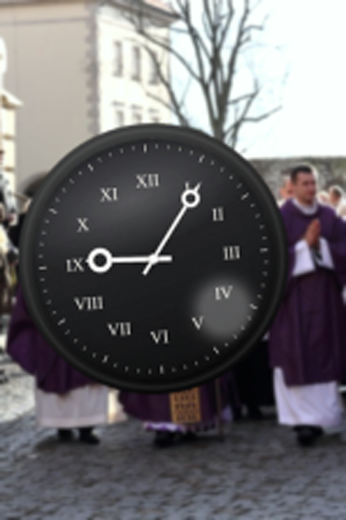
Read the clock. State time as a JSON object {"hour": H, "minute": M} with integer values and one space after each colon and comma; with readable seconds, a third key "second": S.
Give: {"hour": 9, "minute": 6}
